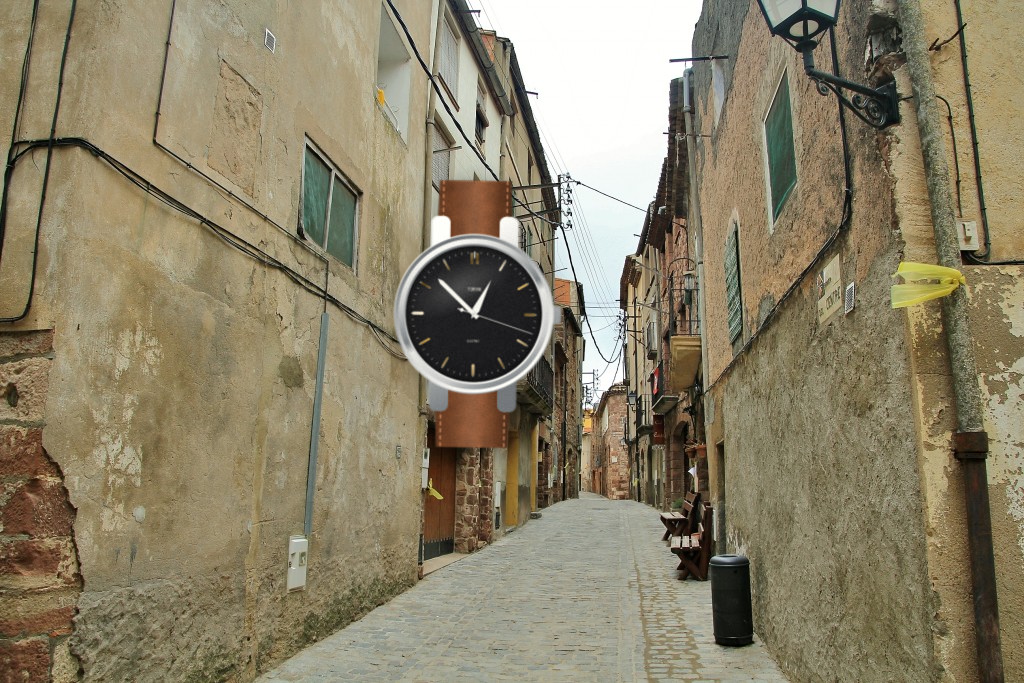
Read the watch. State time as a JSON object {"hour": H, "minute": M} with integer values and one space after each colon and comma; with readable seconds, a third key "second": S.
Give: {"hour": 12, "minute": 52, "second": 18}
